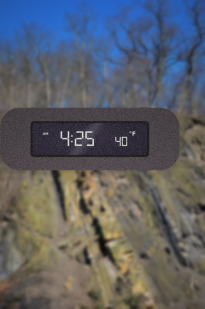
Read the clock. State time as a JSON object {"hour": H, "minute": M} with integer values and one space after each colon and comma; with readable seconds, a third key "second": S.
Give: {"hour": 4, "minute": 25}
